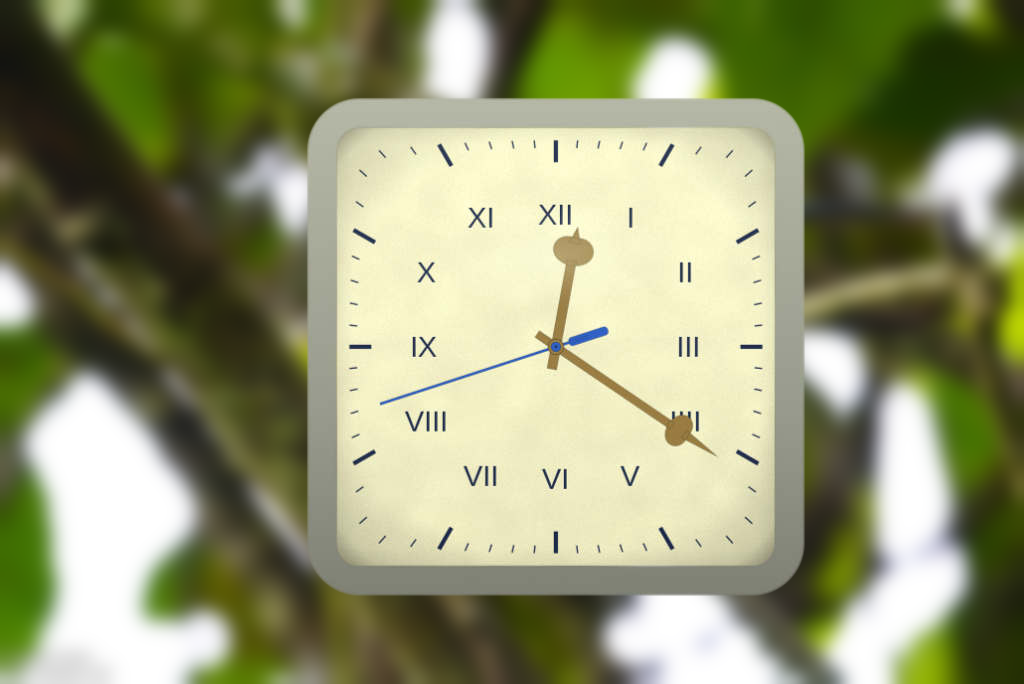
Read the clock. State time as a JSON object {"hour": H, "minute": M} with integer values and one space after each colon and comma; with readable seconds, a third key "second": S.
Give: {"hour": 12, "minute": 20, "second": 42}
